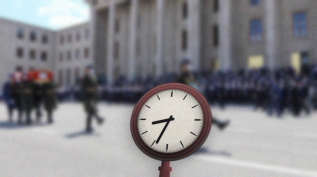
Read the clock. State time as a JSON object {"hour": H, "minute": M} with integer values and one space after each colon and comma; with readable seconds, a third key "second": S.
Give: {"hour": 8, "minute": 34}
